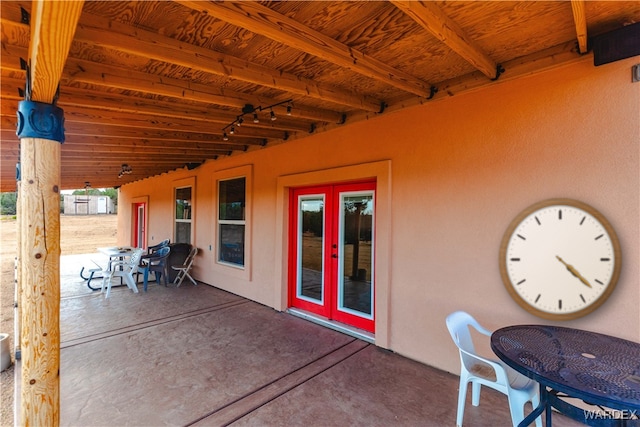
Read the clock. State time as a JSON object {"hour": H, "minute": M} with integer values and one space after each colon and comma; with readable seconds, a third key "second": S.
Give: {"hour": 4, "minute": 22}
